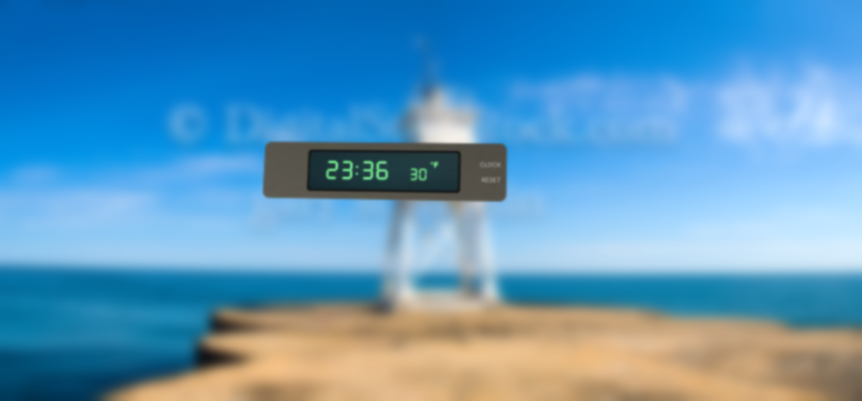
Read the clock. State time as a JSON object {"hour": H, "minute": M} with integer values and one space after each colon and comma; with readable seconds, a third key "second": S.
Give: {"hour": 23, "minute": 36}
